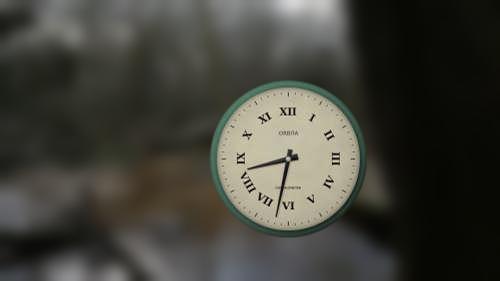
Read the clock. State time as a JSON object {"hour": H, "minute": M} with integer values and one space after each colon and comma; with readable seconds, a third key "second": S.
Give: {"hour": 8, "minute": 32}
